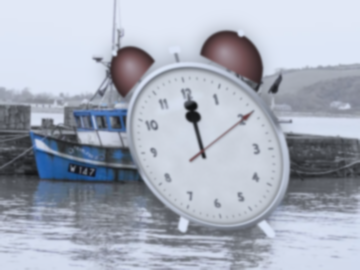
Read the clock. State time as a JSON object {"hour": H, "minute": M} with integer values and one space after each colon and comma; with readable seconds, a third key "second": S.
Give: {"hour": 12, "minute": 0, "second": 10}
